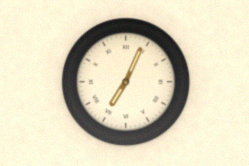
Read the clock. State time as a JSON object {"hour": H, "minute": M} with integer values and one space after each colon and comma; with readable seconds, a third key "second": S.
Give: {"hour": 7, "minute": 4}
